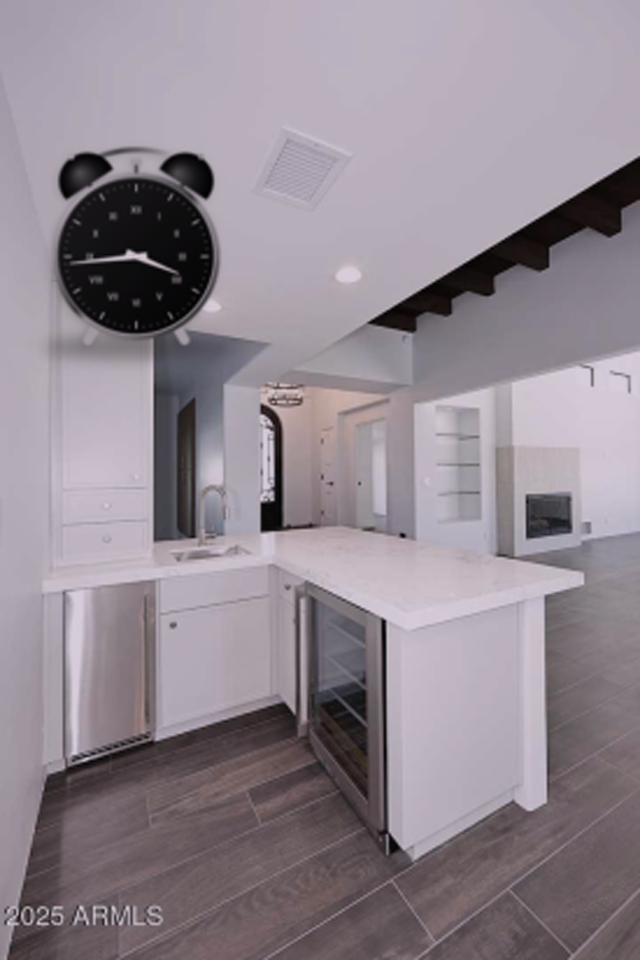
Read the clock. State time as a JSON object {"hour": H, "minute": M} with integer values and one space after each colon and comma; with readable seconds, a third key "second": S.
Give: {"hour": 3, "minute": 44}
